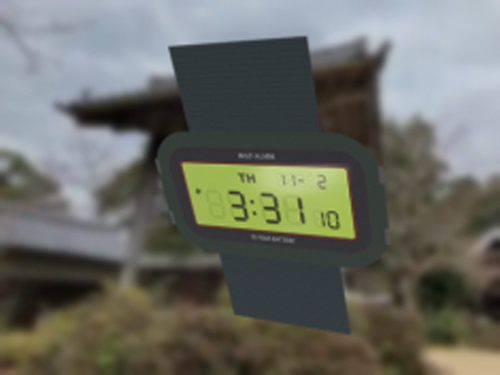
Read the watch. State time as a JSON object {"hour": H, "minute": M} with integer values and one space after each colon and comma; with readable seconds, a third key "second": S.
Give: {"hour": 3, "minute": 31, "second": 10}
